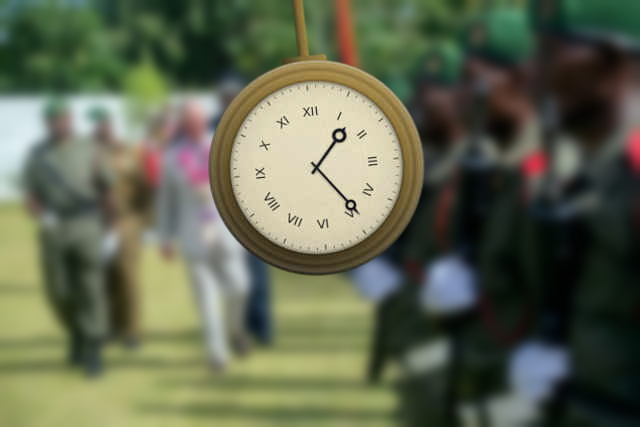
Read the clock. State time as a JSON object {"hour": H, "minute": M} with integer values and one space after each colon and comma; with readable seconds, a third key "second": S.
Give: {"hour": 1, "minute": 24}
